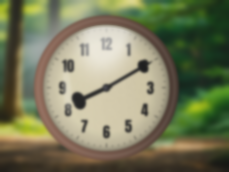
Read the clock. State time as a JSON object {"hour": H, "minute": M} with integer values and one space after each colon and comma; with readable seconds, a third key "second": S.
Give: {"hour": 8, "minute": 10}
